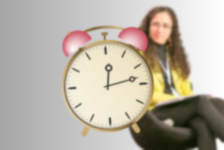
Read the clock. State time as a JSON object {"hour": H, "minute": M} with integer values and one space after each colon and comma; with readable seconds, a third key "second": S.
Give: {"hour": 12, "minute": 13}
